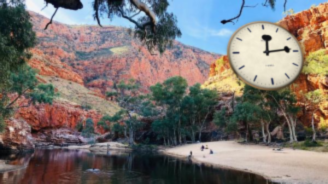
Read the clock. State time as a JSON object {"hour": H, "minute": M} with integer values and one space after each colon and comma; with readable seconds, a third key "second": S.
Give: {"hour": 12, "minute": 14}
